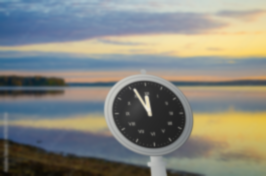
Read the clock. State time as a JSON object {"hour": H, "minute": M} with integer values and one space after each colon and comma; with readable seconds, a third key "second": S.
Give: {"hour": 11, "minute": 56}
